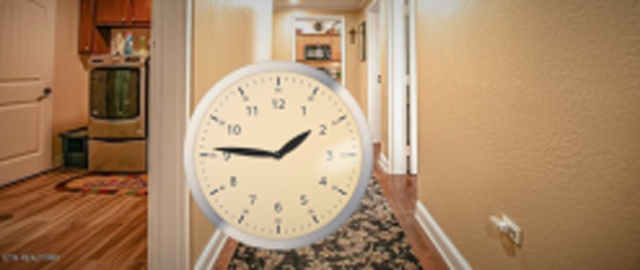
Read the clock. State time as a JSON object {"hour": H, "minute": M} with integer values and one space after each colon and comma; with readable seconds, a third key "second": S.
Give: {"hour": 1, "minute": 46}
